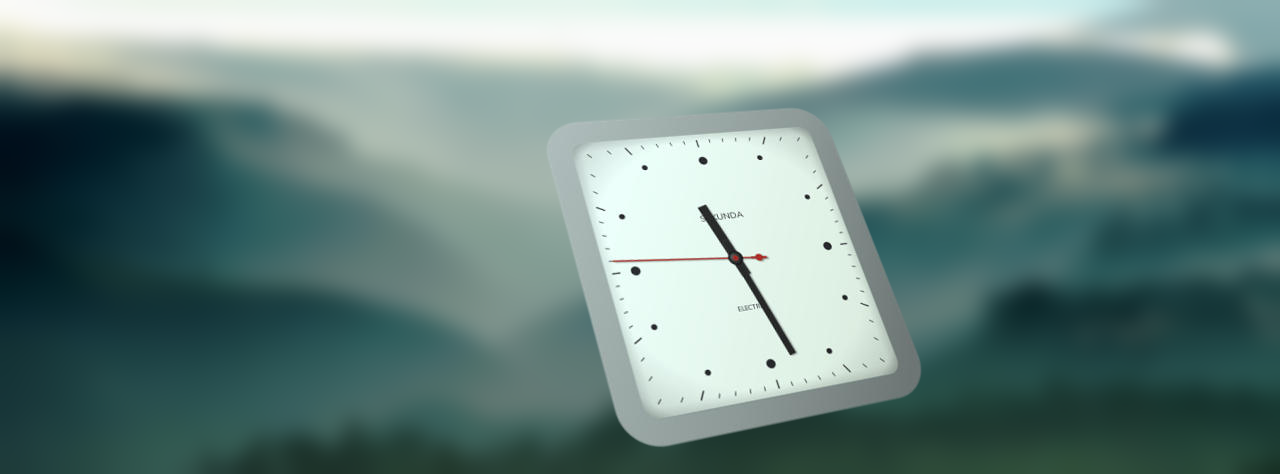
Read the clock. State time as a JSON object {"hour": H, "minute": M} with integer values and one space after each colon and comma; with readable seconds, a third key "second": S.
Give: {"hour": 11, "minute": 27, "second": 46}
